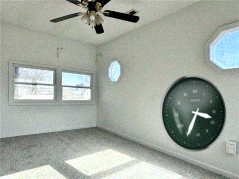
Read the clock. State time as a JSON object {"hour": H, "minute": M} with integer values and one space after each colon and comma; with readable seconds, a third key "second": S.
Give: {"hour": 3, "minute": 35}
